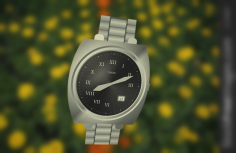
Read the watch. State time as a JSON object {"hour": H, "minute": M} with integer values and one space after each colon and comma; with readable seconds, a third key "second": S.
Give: {"hour": 8, "minute": 11}
